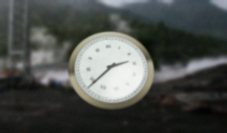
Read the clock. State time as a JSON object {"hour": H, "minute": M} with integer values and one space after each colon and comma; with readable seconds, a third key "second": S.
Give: {"hour": 2, "minute": 39}
